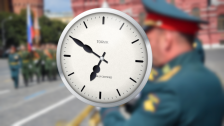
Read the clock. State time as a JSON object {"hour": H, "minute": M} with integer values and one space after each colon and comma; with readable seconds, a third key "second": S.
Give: {"hour": 6, "minute": 50}
